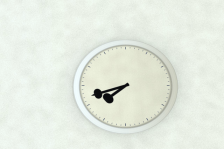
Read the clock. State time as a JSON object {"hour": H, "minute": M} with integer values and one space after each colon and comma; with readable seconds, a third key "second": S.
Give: {"hour": 7, "minute": 42}
